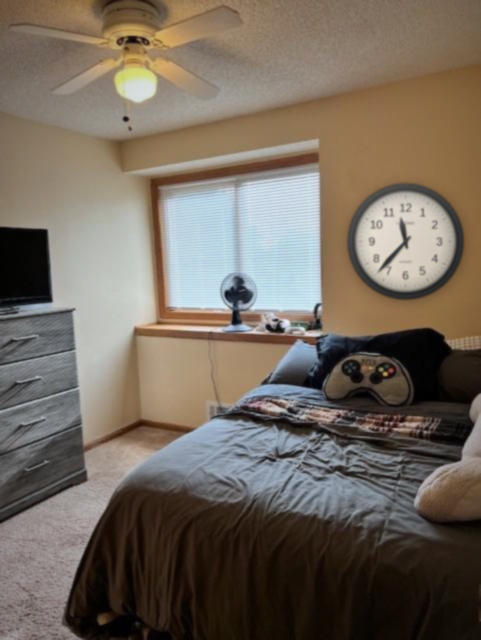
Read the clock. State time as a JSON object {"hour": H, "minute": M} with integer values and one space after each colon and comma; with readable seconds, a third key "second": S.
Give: {"hour": 11, "minute": 37}
